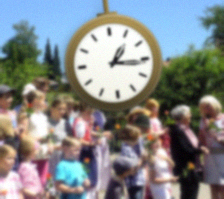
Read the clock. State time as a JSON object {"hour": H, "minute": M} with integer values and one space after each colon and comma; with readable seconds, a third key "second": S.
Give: {"hour": 1, "minute": 16}
